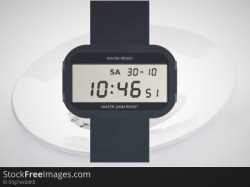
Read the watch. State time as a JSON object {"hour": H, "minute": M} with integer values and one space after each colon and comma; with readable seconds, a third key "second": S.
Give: {"hour": 10, "minute": 46, "second": 51}
